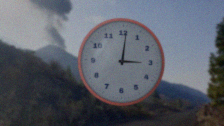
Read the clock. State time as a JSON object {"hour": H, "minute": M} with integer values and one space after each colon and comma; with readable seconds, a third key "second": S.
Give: {"hour": 3, "minute": 1}
